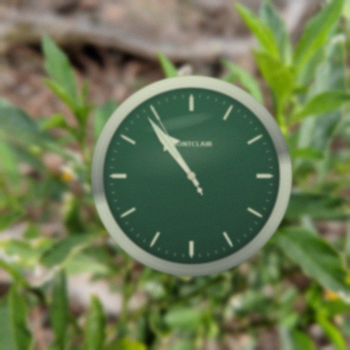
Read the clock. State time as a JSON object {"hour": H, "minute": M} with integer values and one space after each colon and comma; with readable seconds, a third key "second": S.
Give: {"hour": 10, "minute": 53, "second": 55}
